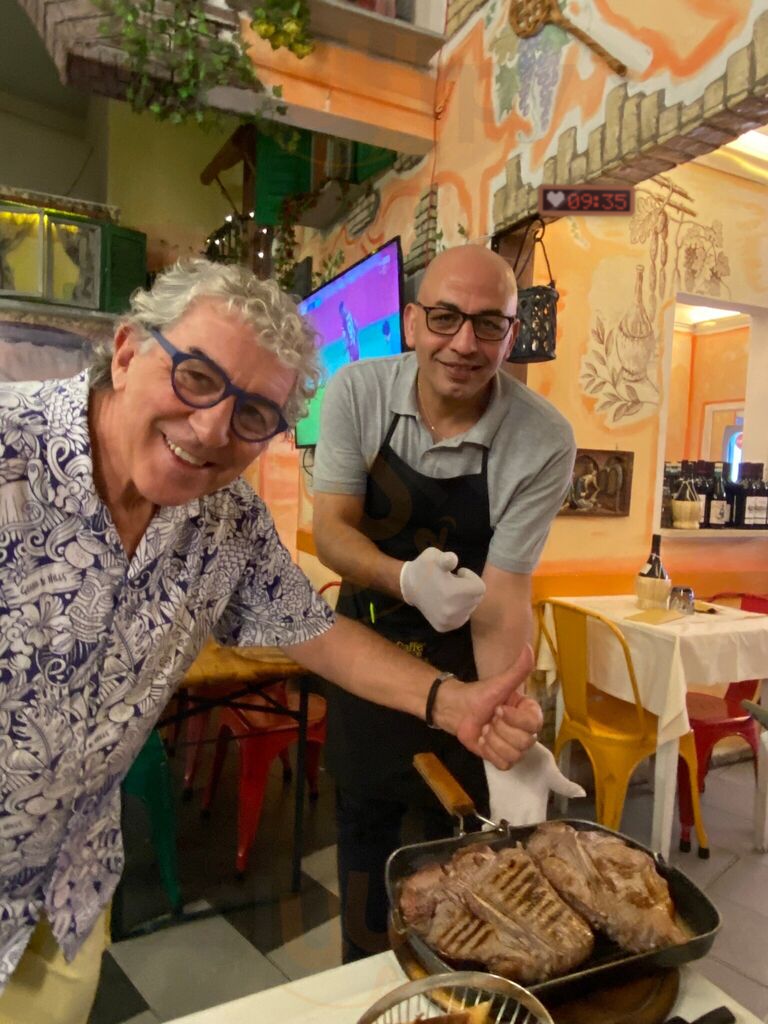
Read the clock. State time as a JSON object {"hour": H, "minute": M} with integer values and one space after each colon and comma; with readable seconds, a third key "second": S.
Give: {"hour": 9, "minute": 35}
